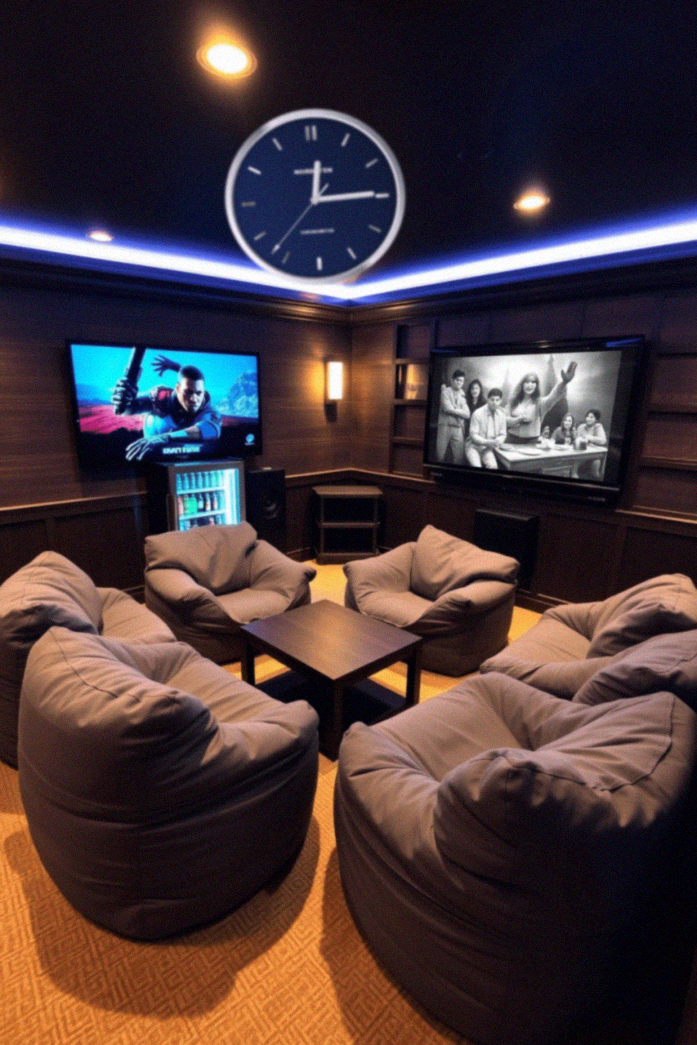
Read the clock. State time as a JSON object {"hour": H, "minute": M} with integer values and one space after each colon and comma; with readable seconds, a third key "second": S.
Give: {"hour": 12, "minute": 14, "second": 37}
